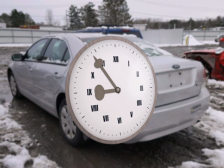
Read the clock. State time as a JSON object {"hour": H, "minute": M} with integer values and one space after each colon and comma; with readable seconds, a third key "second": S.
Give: {"hour": 8, "minute": 54}
